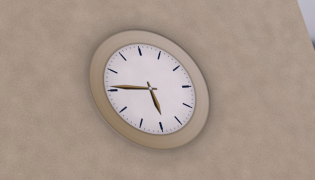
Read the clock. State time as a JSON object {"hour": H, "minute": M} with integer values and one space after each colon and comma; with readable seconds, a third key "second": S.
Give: {"hour": 5, "minute": 46}
